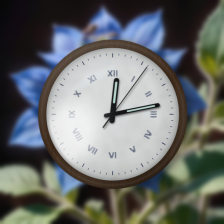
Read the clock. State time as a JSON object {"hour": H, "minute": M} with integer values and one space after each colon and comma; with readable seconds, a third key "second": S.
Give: {"hour": 12, "minute": 13, "second": 6}
